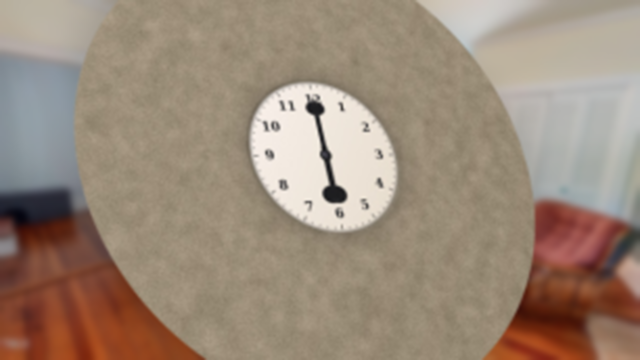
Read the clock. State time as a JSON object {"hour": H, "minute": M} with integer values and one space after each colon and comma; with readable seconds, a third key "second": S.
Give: {"hour": 6, "minute": 0}
